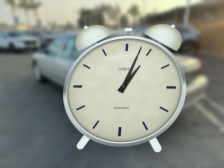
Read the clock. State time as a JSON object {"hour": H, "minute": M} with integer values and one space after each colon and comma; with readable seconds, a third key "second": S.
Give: {"hour": 1, "minute": 3}
